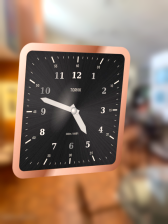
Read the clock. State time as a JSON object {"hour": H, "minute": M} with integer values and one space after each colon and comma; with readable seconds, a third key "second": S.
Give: {"hour": 4, "minute": 48}
